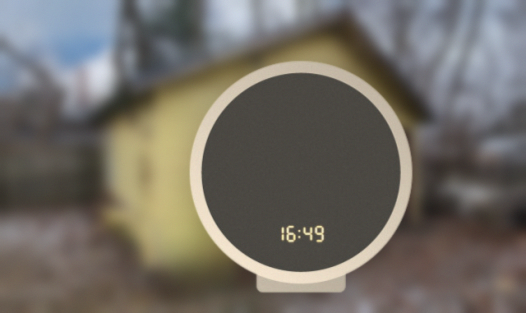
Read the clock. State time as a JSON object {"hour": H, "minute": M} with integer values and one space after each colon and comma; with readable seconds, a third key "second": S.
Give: {"hour": 16, "minute": 49}
